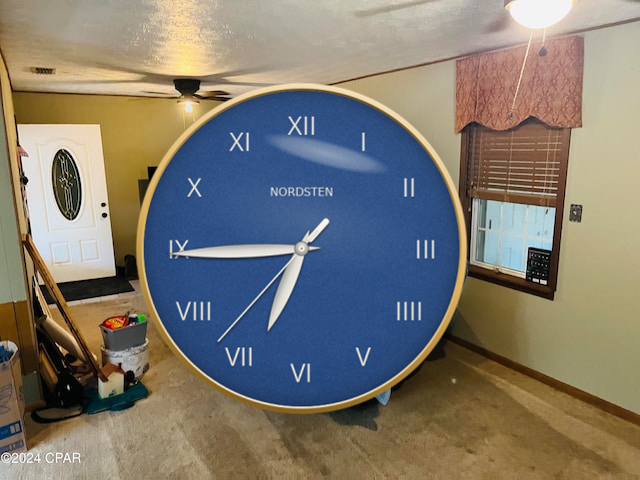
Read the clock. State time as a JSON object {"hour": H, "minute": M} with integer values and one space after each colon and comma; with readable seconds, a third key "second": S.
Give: {"hour": 6, "minute": 44, "second": 37}
